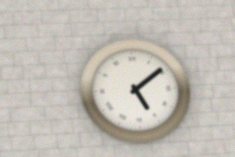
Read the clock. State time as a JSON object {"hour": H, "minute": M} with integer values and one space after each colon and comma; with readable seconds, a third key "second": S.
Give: {"hour": 5, "minute": 9}
